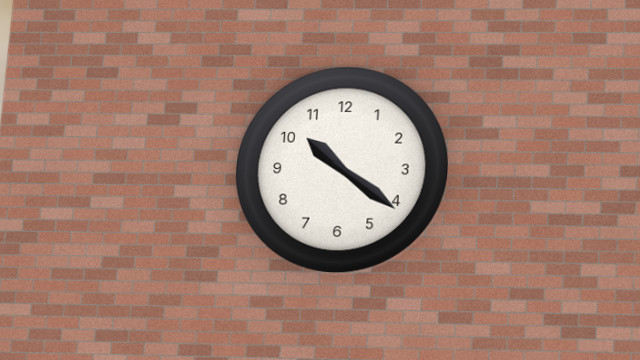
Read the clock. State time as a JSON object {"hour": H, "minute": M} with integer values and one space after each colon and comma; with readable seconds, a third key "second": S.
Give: {"hour": 10, "minute": 21}
